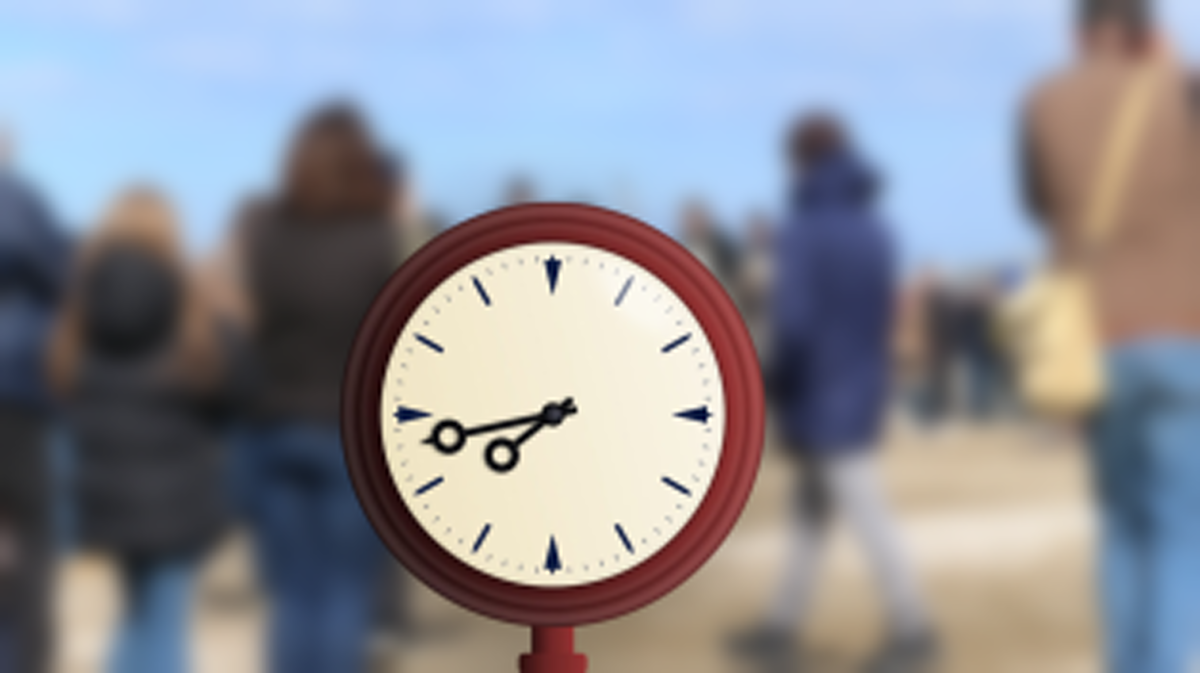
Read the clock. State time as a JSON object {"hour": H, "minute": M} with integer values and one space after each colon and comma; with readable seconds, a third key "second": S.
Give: {"hour": 7, "minute": 43}
